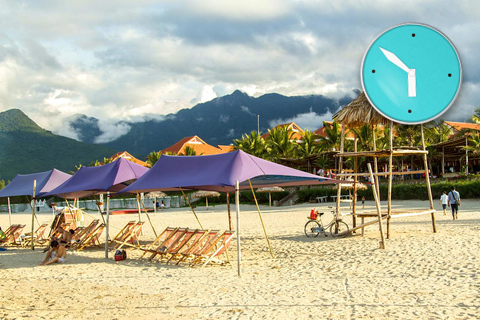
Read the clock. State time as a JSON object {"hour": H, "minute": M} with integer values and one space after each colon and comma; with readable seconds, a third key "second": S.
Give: {"hour": 5, "minute": 51}
